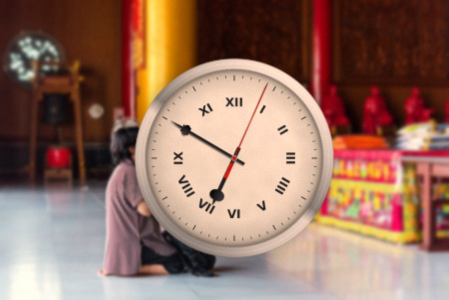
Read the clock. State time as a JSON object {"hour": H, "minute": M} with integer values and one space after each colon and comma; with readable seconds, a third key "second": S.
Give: {"hour": 6, "minute": 50, "second": 4}
